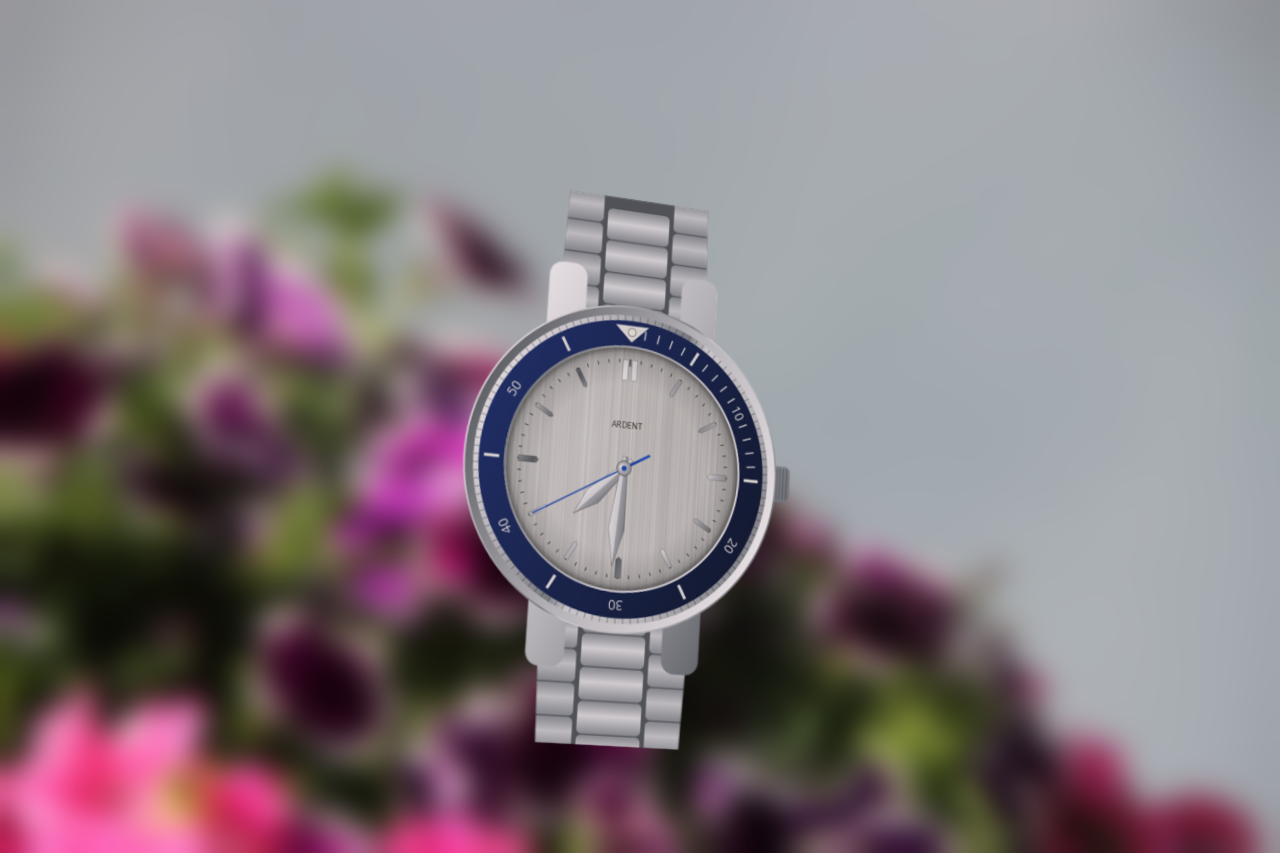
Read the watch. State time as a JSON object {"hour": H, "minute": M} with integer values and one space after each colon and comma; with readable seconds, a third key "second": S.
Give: {"hour": 7, "minute": 30, "second": 40}
